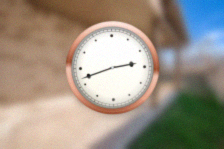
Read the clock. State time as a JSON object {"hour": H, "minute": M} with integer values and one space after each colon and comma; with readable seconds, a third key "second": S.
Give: {"hour": 2, "minute": 42}
